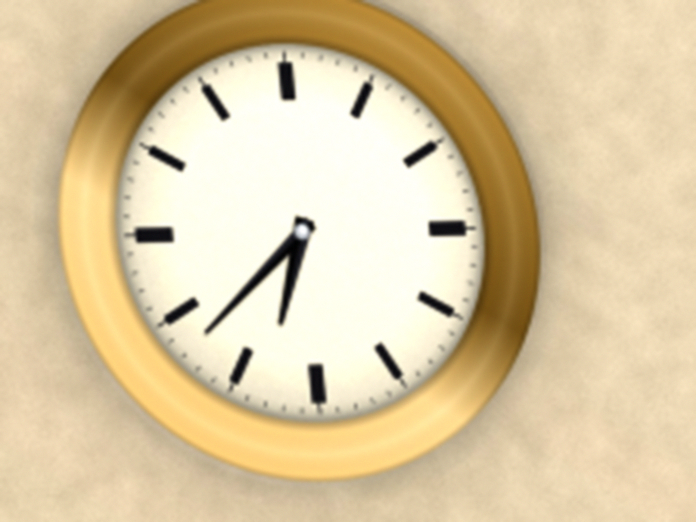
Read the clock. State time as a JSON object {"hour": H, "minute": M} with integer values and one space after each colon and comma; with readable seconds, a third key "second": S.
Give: {"hour": 6, "minute": 38}
